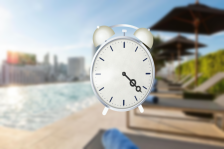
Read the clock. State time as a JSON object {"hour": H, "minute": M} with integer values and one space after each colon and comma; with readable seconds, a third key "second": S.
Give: {"hour": 4, "minute": 22}
